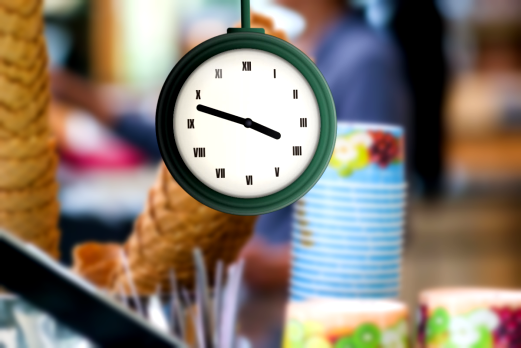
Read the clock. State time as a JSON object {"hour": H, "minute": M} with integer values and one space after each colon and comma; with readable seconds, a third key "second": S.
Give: {"hour": 3, "minute": 48}
